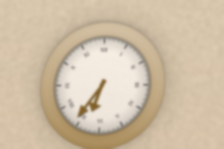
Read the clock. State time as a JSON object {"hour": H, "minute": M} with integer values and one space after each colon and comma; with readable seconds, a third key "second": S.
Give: {"hour": 6, "minute": 36}
